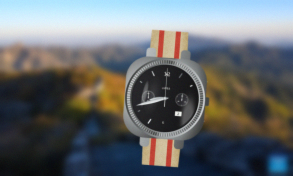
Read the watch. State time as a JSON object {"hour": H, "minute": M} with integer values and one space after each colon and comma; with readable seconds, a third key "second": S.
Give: {"hour": 8, "minute": 42}
